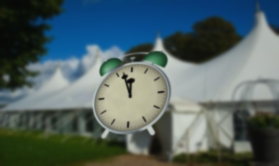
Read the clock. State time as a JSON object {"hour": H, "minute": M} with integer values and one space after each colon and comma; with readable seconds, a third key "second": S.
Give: {"hour": 11, "minute": 57}
